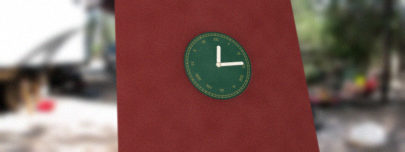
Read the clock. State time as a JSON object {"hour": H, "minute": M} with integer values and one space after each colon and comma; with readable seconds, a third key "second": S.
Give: {"hour": 12, "minute": 14}
